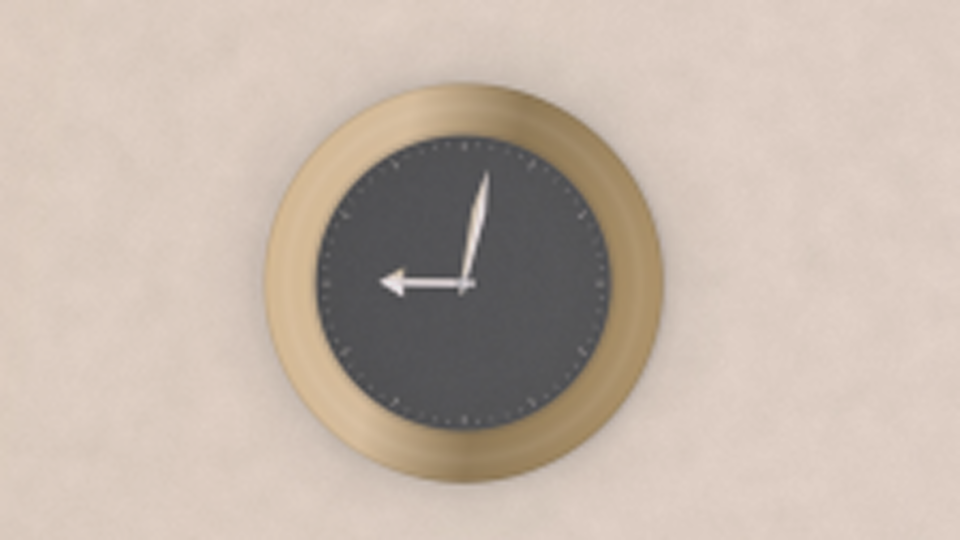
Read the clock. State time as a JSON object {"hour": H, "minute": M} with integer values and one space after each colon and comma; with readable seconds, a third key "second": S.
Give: {"hour": 9, "minute": 2}
